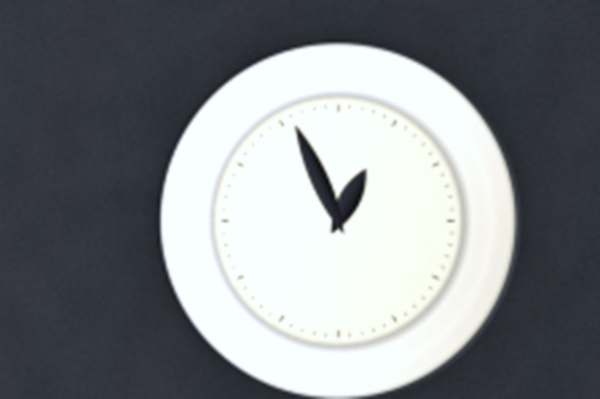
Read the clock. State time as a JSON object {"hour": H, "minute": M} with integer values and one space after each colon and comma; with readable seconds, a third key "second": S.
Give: {"hour": 12, "minute": 56}
